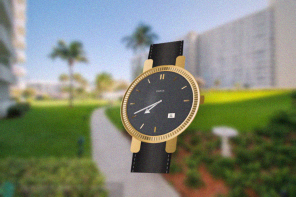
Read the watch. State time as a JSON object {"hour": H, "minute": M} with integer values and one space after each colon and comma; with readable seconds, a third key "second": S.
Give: {"hour": 7, "minute": 41}
